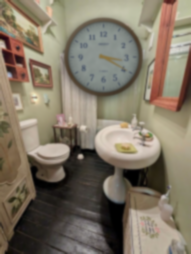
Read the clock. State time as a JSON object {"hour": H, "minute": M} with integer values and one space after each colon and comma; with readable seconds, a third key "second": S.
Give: {"hour": 3, "minute": 20}
